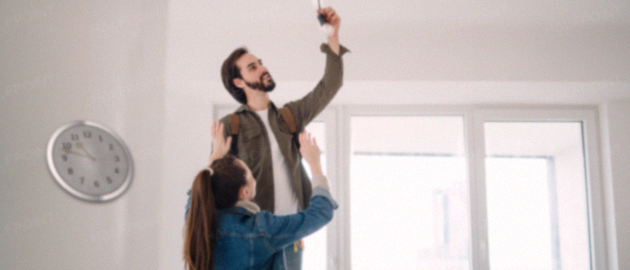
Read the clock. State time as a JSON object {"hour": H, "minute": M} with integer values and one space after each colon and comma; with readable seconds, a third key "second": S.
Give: {"hour": 10, "minute": 48}
